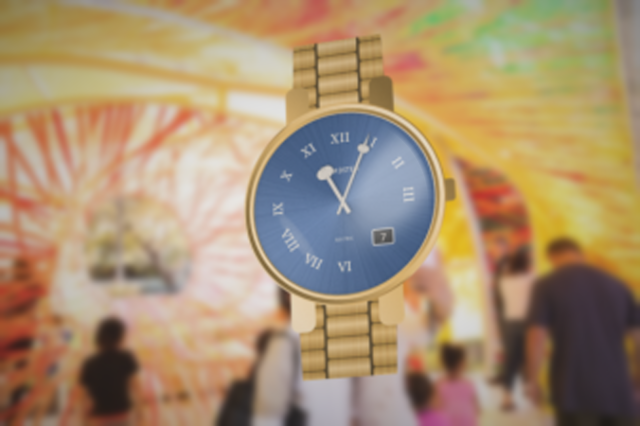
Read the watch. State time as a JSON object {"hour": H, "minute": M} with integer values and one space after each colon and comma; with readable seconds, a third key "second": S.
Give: {"hour": 11, "minute": 4}
